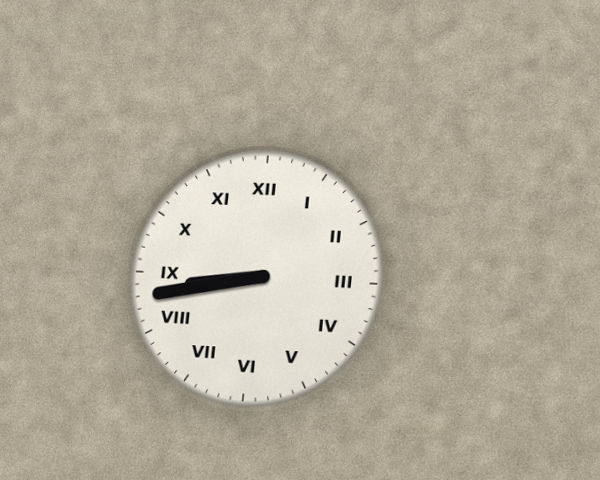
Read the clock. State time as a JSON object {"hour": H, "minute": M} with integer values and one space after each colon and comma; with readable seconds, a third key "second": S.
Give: {"hour": 8, "minute": 43}
